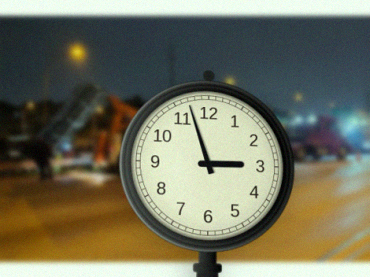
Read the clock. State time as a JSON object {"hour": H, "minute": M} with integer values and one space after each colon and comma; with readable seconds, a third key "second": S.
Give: {"hour": 2, "minute": 57}
